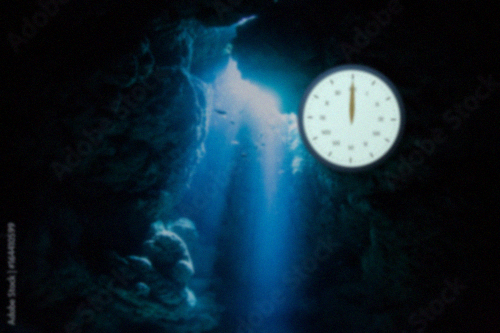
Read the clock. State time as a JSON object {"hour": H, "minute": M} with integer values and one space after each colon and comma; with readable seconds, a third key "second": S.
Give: {"hour": 12, "minute": 0}
